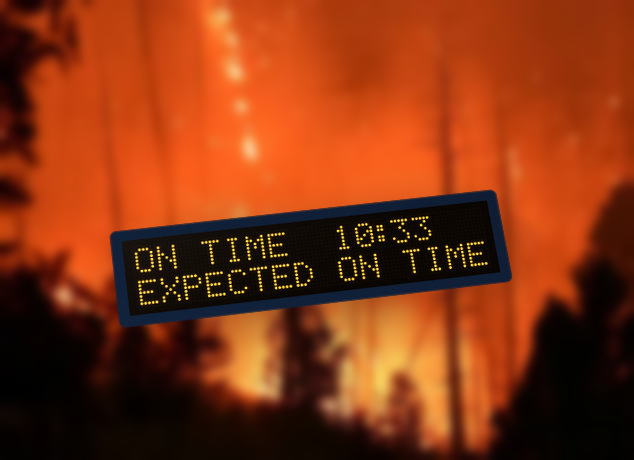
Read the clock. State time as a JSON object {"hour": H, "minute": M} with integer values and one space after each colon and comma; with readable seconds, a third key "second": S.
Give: {"hour": 10, "minute": 33}
